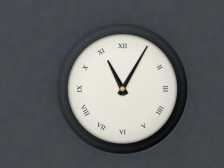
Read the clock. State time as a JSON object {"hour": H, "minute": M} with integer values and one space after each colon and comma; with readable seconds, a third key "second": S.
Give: {"hour": 11, "minute": 5}
